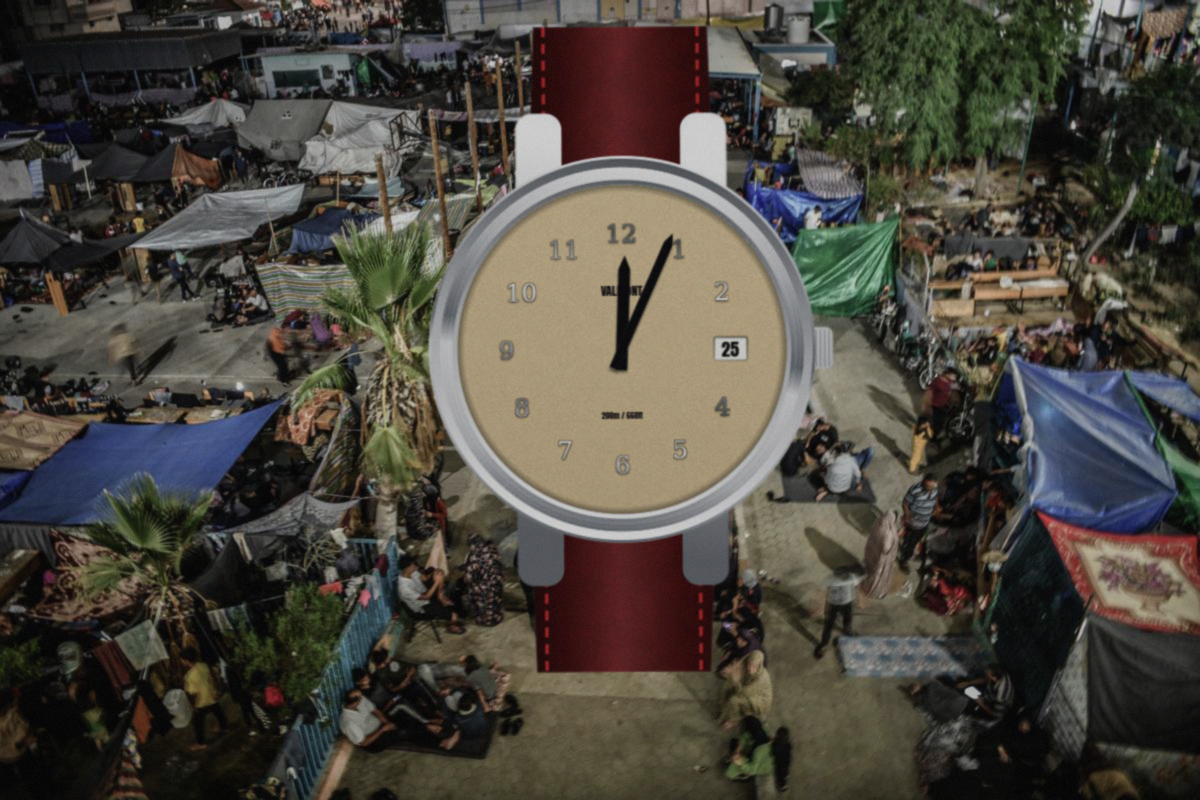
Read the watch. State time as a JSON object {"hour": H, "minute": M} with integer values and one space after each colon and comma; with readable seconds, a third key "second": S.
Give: {"hour": 12, "minute": 4}
